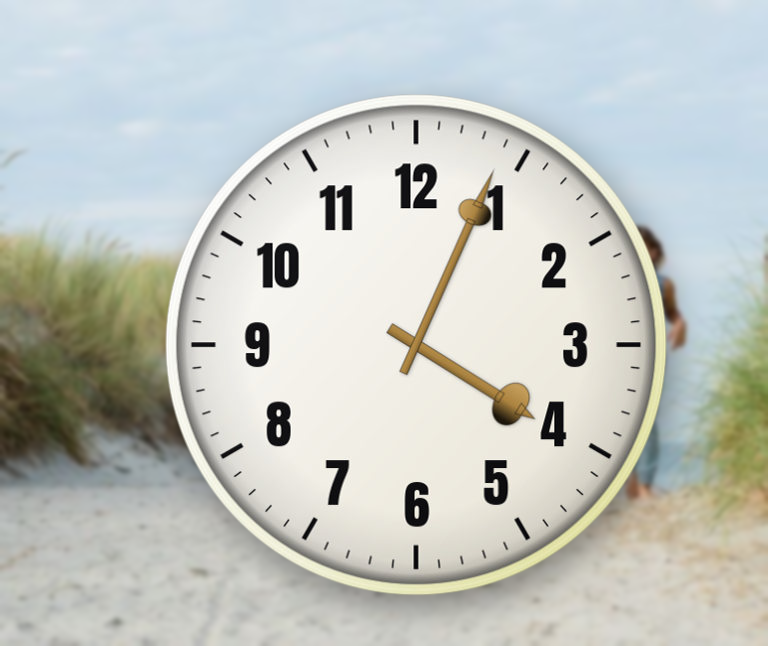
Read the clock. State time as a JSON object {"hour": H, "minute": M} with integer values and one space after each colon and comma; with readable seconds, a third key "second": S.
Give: {"hour": 4, "minute": 4}
